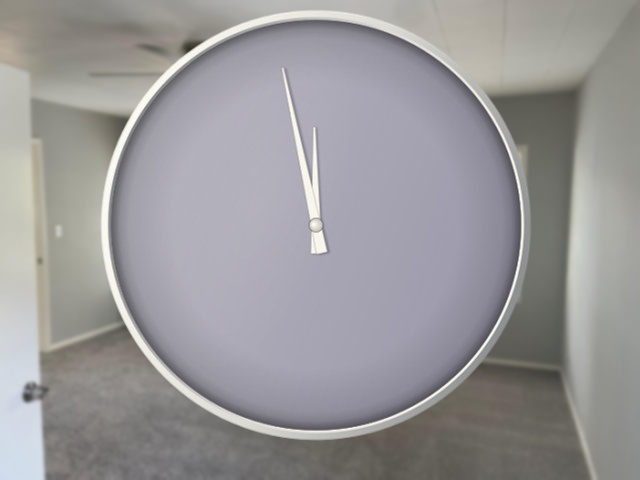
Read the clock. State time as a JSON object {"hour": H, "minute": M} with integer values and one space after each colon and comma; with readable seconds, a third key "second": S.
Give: {"hour": 11, "minute": 58}
